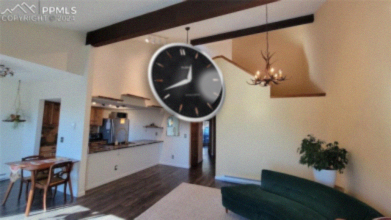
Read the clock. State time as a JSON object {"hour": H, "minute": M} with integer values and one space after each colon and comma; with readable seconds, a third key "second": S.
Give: {"hour": 12, "minute": 42}
